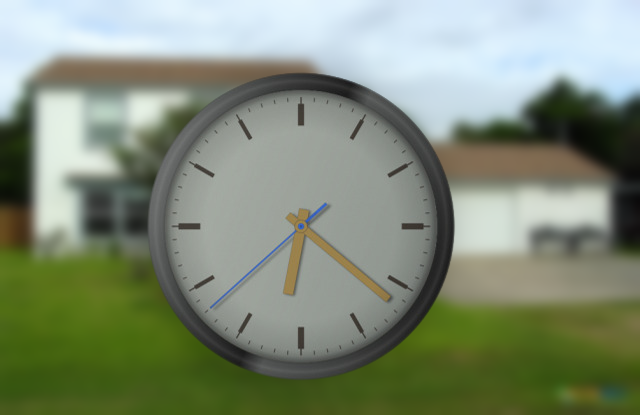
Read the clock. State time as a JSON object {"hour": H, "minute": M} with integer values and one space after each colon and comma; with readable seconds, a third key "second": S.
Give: {"hour": 6, "minute": 21, "second": 38}
